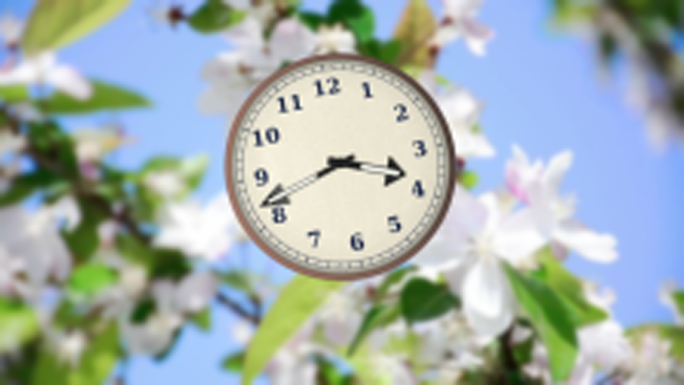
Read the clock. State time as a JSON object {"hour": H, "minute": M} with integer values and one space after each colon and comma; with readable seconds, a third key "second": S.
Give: {"hour": 3, "minute": 42}
